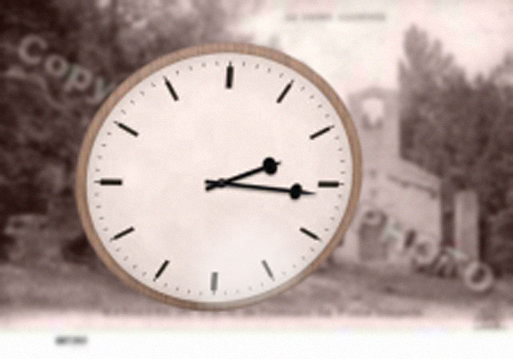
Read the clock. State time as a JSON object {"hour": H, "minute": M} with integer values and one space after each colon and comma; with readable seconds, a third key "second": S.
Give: {"hour": 2, "minute": 16}
